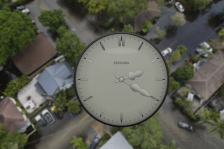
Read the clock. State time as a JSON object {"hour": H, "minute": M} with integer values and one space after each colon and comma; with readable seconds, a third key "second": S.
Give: {"hour": 2, "minute": 20}
